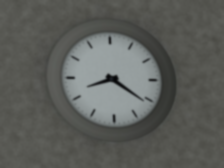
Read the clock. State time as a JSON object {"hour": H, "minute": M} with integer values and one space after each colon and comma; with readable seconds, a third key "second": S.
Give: {"hour": 8, "minute": 21}
